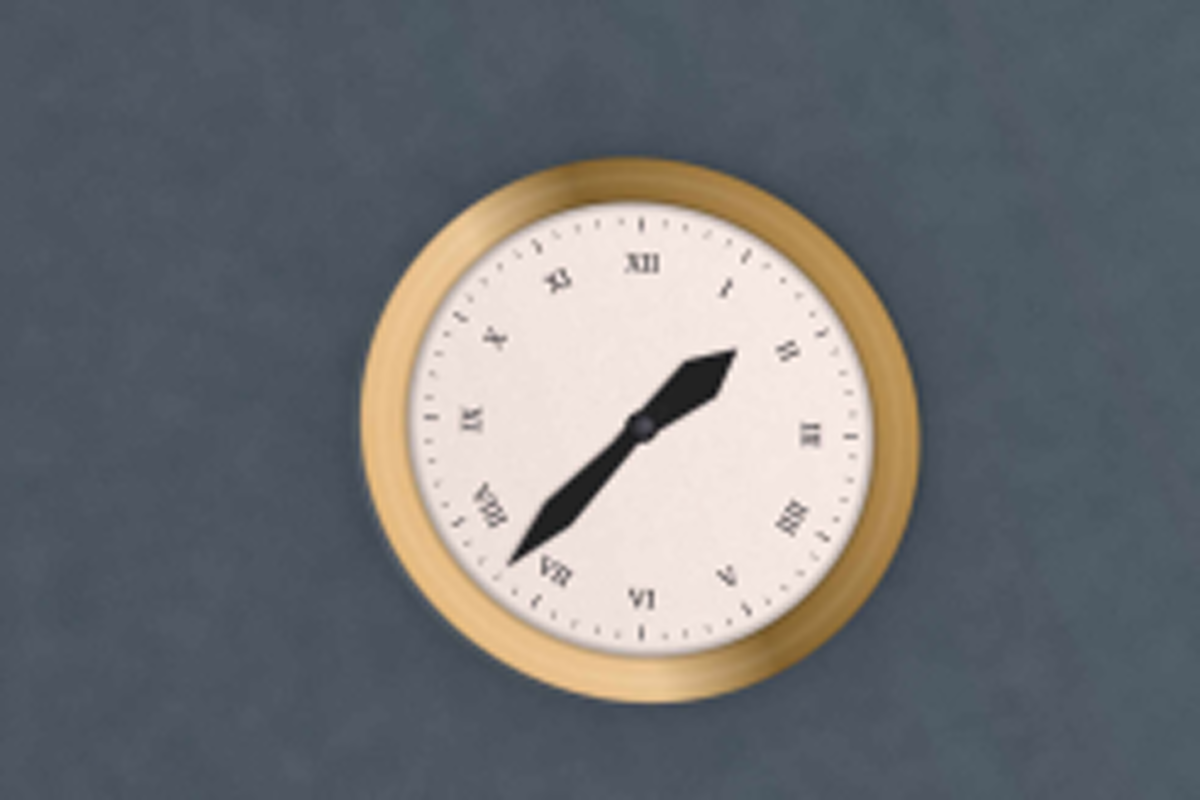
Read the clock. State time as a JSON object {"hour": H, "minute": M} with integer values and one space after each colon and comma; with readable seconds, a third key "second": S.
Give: {"hour": 1, "minute": 37}
